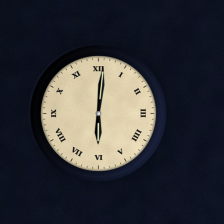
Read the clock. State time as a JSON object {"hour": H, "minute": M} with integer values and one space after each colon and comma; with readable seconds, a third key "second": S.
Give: {"hour": 6, "minute": 1}
